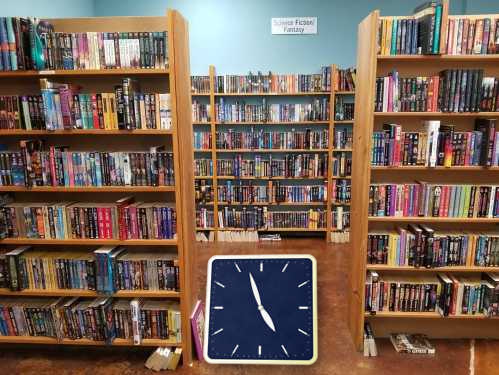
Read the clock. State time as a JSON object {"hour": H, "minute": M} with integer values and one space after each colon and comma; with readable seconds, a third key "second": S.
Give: {"hour": 4, "minute": 57}
